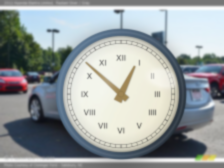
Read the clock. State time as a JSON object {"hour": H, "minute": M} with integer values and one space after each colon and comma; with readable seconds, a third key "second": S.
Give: {"hour": 12, "minute": 52}
